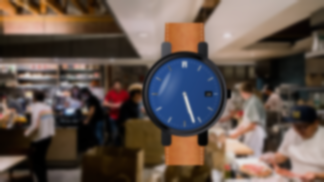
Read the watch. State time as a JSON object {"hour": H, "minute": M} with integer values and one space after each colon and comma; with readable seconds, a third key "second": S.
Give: {"hour": 5, "minute": 27}
